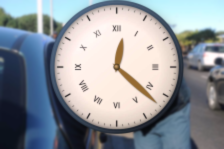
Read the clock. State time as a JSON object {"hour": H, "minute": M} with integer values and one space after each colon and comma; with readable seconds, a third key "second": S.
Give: {"hour": 12, "minute": 22}
